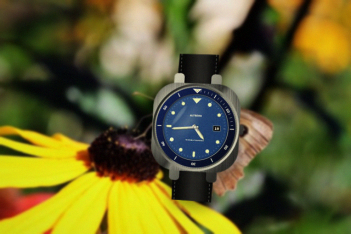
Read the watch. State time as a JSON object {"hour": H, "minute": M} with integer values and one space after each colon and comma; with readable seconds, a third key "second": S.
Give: {"hour": 4, "minute": 44}
